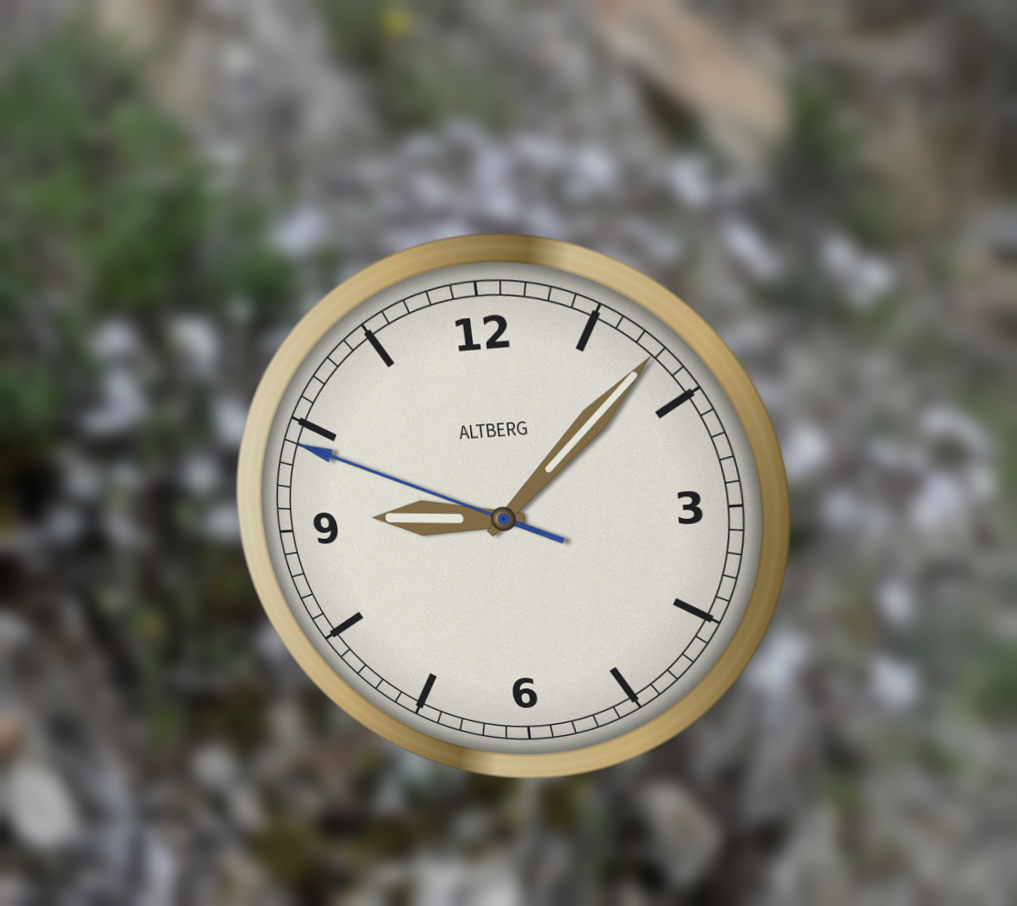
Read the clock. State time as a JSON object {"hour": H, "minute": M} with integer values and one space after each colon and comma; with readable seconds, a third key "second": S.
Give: {"hour": 9, "minute": 7, "second": 49}
